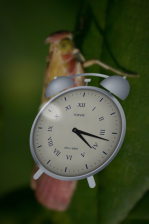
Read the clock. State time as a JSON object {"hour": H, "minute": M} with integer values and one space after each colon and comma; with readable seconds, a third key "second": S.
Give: {"hour": 4, "minute": 17}
